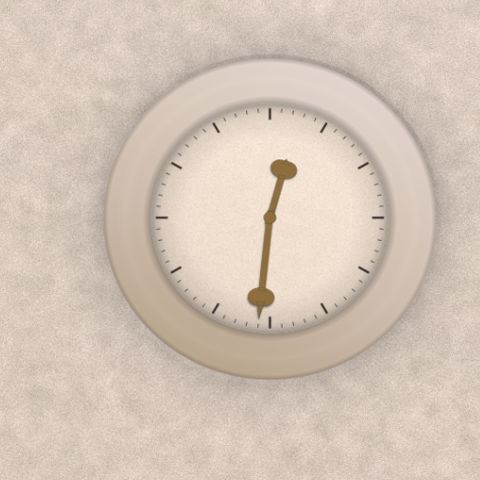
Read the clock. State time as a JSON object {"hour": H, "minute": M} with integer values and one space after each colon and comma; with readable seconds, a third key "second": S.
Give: {"hour": 12, "minute": 31}
